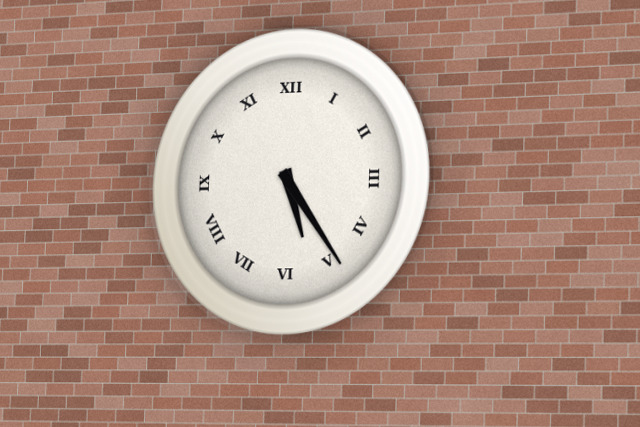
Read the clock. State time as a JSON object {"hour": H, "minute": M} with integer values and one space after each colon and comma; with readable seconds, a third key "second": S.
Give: {"hour": 5, "minute": 24}
